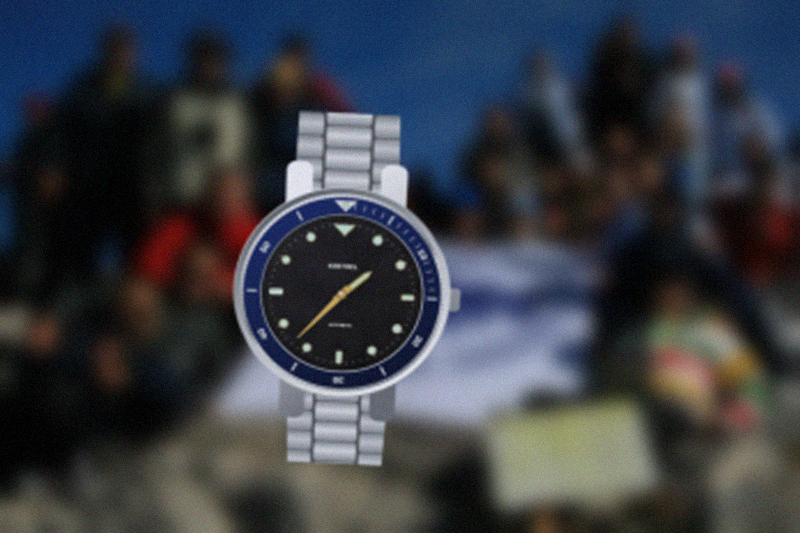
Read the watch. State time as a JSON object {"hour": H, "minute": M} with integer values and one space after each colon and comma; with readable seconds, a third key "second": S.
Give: {"hour": 1, "minute": 37}
